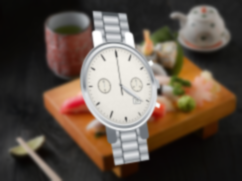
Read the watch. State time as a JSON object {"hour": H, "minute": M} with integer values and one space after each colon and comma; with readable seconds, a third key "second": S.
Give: {"hour": 4, "minute": 21}
